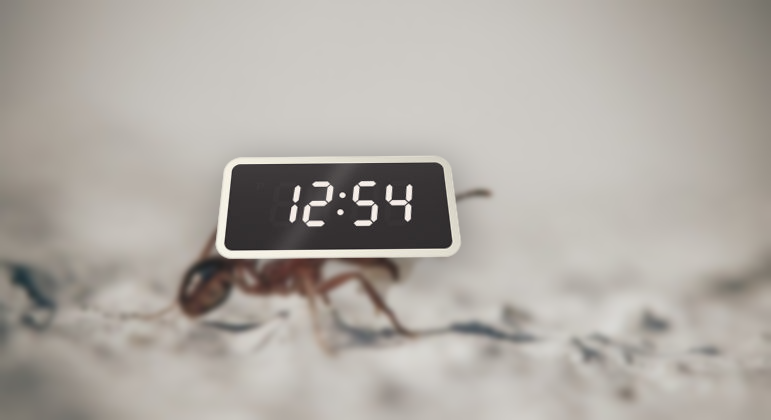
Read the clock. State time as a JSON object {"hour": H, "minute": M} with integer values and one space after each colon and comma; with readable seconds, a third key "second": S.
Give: {"hour": 12, "minute": 54}
